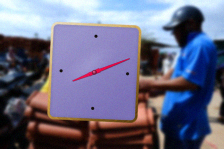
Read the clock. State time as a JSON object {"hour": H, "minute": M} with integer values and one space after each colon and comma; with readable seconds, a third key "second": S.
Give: {"hour": 8, "minute": 11}
